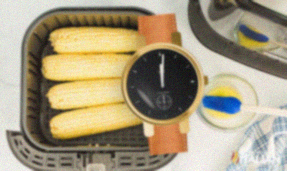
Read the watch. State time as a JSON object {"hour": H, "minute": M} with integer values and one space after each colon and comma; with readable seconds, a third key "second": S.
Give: {"hour": 12, "minute": 1}
